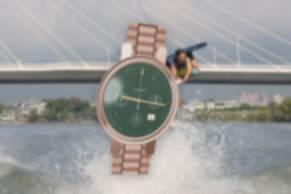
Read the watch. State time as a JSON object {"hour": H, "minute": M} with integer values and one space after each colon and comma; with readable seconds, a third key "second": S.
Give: {"hour": 9, "minute": 16}
